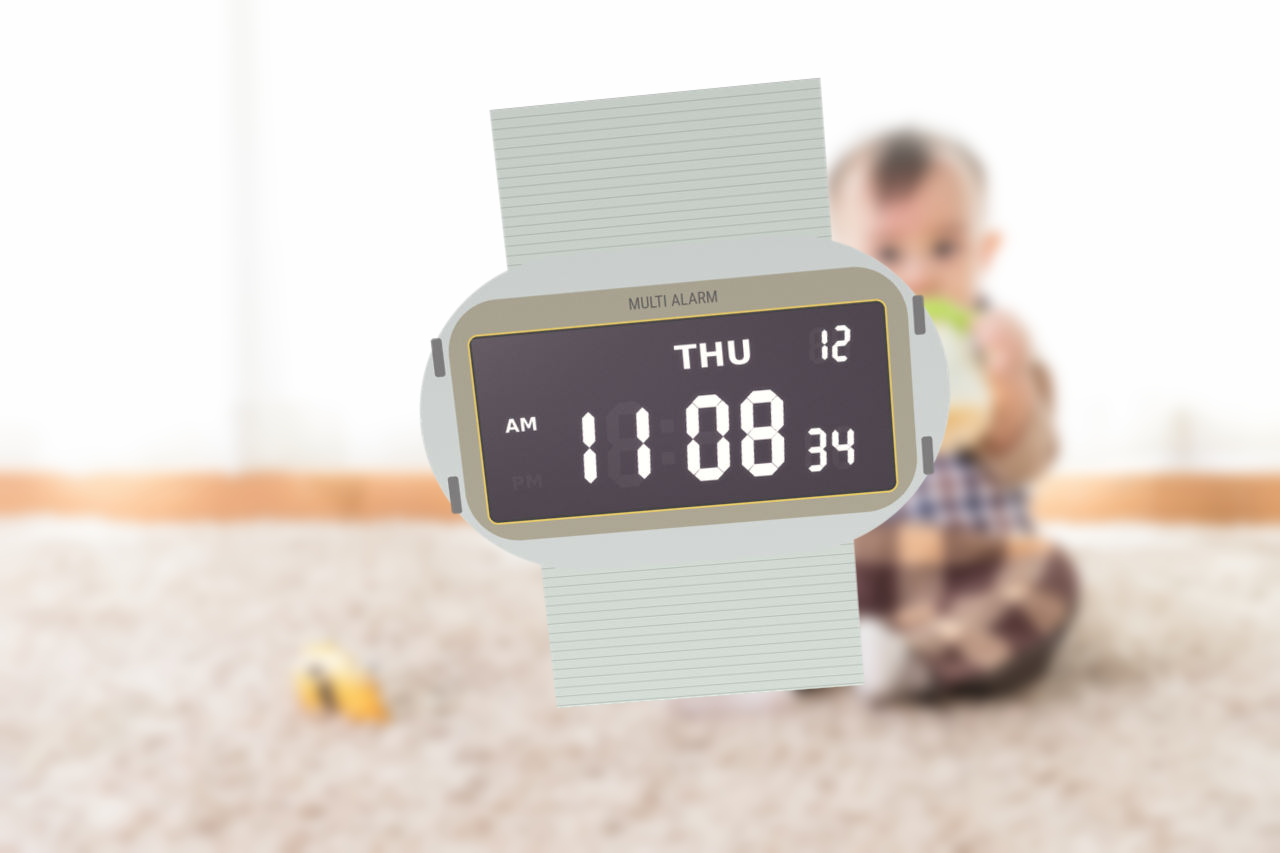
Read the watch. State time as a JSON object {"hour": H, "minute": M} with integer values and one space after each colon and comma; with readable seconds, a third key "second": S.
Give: {"hour": 11, "minute": 8, "second": 34}
